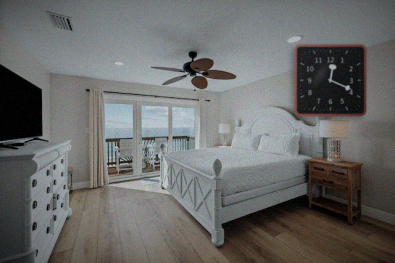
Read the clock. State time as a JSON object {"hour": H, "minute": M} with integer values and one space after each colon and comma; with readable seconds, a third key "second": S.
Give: {"hour": 12, "minute": 19}
